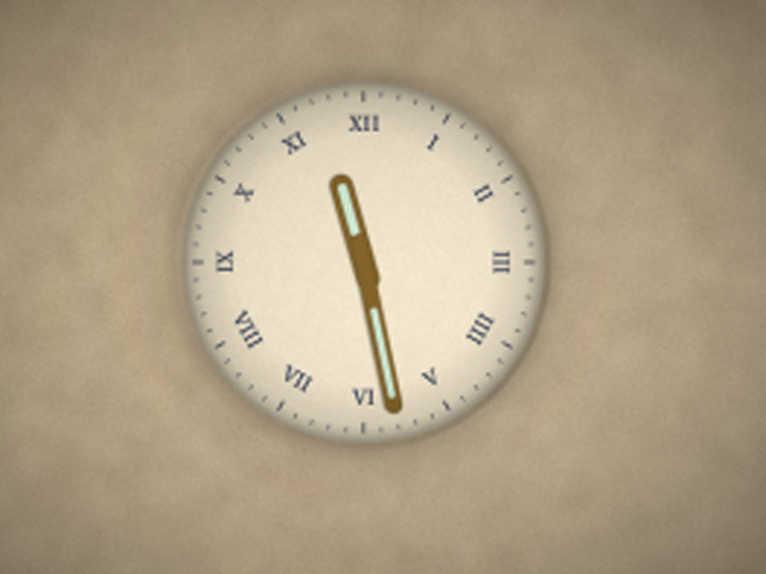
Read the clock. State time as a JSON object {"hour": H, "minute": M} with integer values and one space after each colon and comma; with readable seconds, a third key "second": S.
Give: {"hour": 11, "minute": 28}
